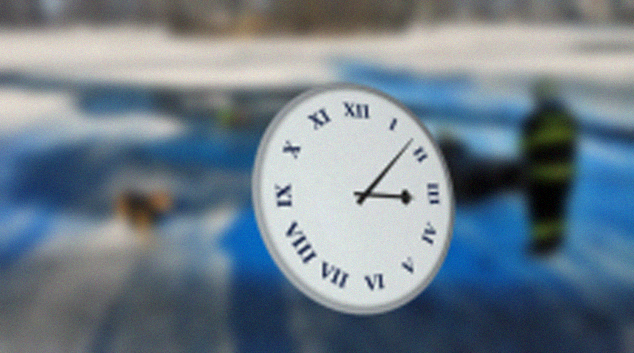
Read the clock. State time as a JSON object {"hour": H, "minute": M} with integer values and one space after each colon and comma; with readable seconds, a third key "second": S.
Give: {"hour": 3, "minute": 8}
